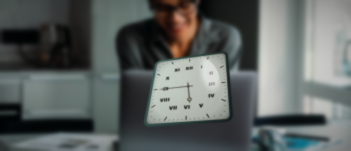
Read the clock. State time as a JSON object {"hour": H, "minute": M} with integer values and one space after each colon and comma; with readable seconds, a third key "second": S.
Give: {"hour": 5, "minute": 45}
